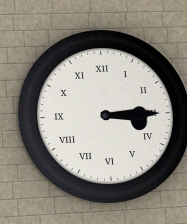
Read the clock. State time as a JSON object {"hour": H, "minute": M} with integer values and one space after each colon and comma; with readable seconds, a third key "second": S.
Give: {"hour": 3, "minute": 15}
